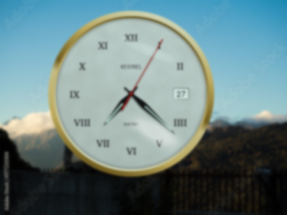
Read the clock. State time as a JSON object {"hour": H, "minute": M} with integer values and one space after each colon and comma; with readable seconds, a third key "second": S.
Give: {"hour": 7, "minute": 22, "second": 5}
